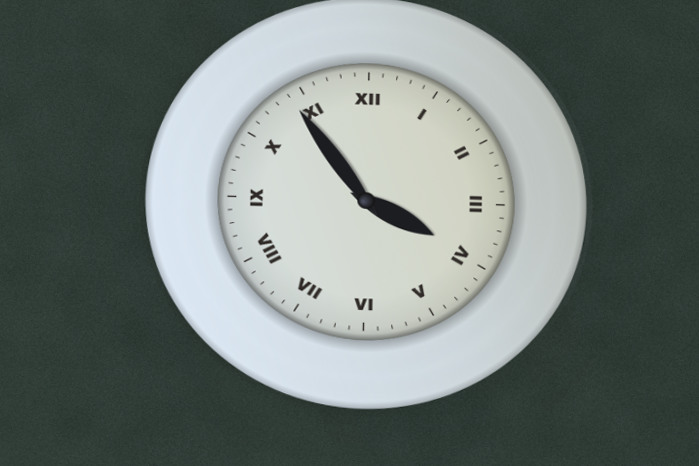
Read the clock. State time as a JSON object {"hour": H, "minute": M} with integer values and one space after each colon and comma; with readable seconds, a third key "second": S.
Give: {"hour": 3, "minute": 54}
